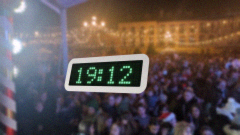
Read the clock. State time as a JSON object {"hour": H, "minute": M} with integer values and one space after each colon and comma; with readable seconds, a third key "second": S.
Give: {"hour": 19, "minute": 12}
